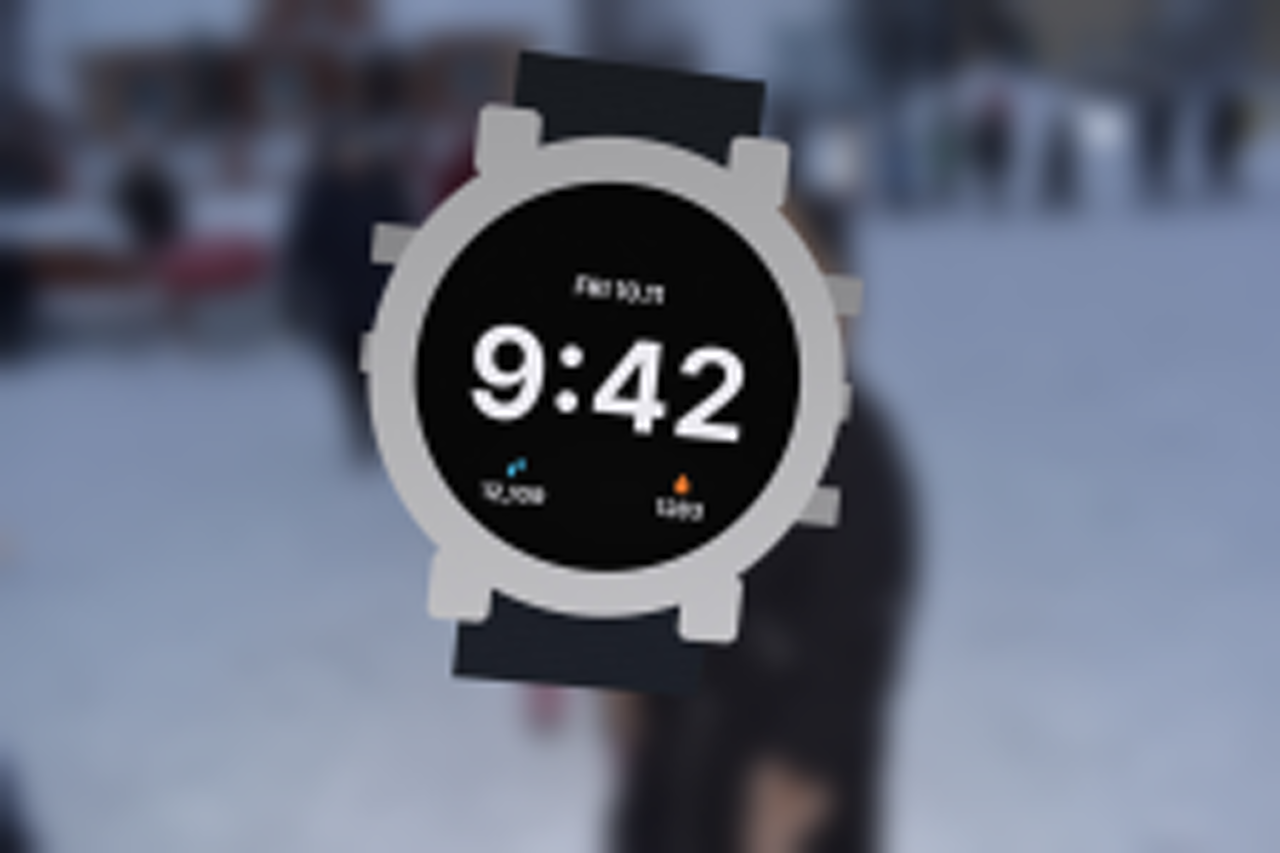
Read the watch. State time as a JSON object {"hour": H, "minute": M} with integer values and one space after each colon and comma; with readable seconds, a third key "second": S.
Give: {"hour": 9, "minute": 42}
